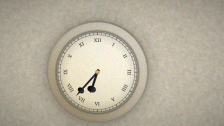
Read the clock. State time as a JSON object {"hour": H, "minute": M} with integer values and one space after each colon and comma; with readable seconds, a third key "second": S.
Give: {"hour": 6, "minute": 37}
